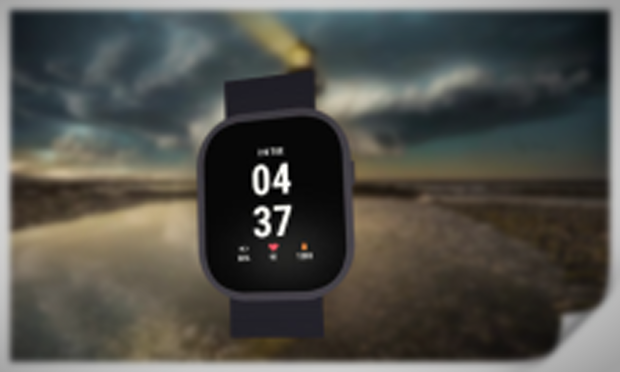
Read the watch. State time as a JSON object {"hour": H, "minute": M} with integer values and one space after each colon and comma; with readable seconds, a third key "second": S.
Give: {"hour": 4, "minute": 37}
